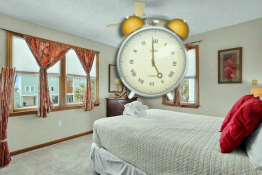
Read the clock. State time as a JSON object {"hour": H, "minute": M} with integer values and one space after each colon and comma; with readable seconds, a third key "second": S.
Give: {"hour": 4, "minute": 59}
